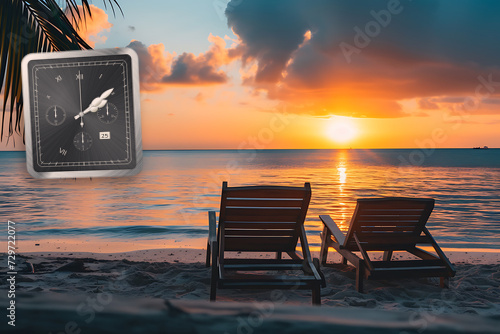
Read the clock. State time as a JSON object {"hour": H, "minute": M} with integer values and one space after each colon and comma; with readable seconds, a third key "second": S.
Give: {"hour": 2, "minute": 9}
